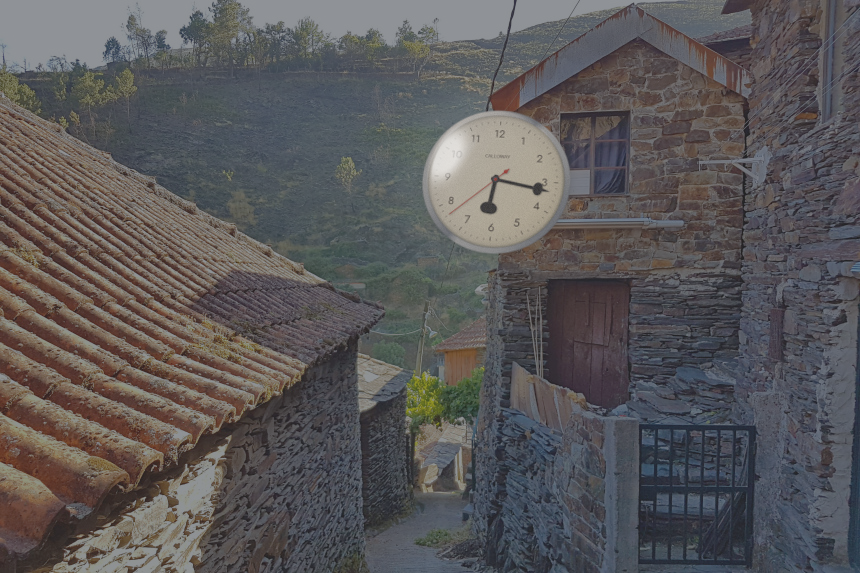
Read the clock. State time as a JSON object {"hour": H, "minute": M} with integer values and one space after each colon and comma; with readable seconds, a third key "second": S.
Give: {"hour": 6, "minute": 16, "second": 38}
